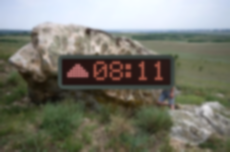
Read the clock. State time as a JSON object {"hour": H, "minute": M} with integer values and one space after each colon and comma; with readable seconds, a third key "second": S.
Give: {"hour": 8, "minute": 11}
